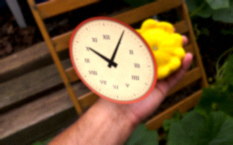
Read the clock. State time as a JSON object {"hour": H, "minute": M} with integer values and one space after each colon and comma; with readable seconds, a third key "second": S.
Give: {"hour": 10, "minute": 5}
